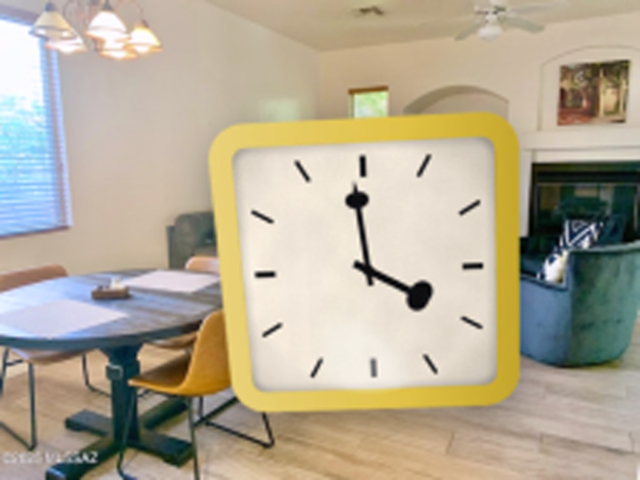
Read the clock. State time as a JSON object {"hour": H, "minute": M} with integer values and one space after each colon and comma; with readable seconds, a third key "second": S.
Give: {"hour": 3, "minute": 59}
